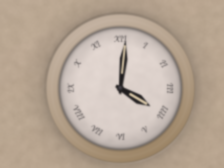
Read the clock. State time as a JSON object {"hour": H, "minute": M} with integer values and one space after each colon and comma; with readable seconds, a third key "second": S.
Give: {"hour": 4, "minute": 1}
